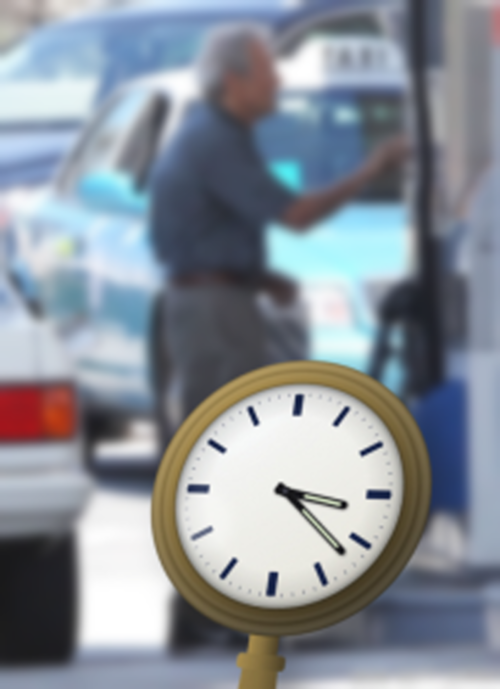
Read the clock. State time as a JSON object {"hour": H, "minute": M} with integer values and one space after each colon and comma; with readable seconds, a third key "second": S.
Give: {"hour": 3, "minute": 22}
